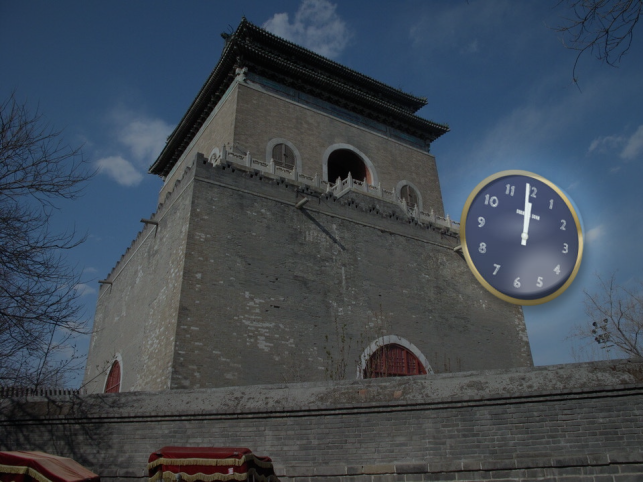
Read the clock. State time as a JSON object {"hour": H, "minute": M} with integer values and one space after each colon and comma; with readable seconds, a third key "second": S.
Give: {"hour": 11, "minute": 59}
